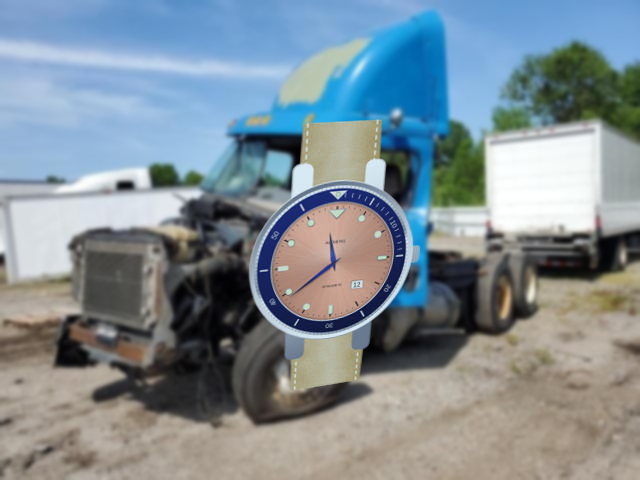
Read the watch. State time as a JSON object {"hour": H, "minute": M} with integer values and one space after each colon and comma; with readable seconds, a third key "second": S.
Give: {"hour": 11, "minute": 39}
